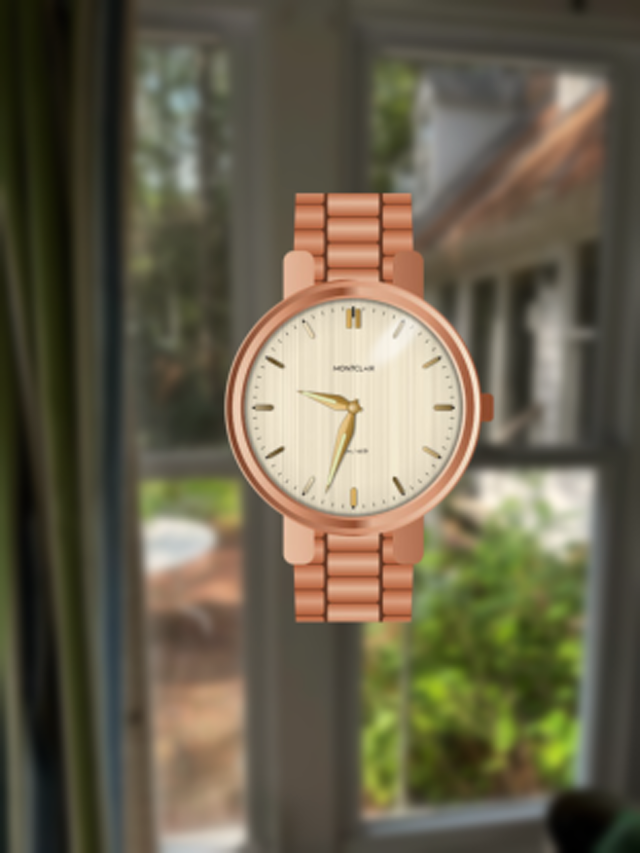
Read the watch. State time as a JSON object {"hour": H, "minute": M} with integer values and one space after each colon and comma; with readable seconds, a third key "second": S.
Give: {"hour": 9, "minute": 33}
